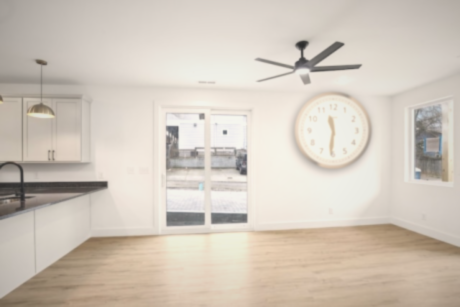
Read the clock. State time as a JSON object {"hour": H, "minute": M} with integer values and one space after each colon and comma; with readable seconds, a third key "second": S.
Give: {"hour": 11, "minute": 31}
